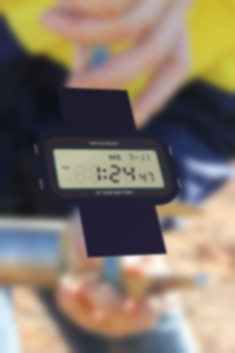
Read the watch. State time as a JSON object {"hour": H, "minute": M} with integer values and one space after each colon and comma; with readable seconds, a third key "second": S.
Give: {"hour": 1, "minute": 24}
